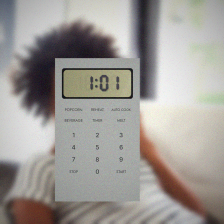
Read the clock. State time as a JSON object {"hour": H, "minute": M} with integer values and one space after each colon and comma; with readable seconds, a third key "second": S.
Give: {"hour": 1, "minute": 1}
